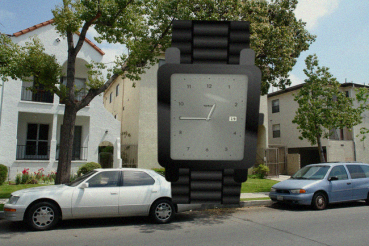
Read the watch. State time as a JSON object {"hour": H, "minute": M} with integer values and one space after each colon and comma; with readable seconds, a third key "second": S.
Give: {"hour": 12, "minute": 45}
